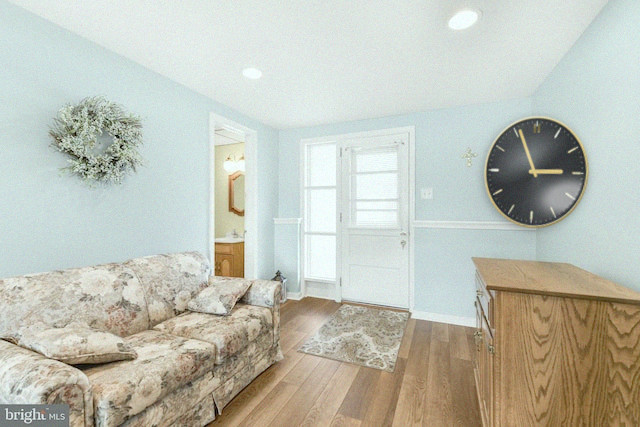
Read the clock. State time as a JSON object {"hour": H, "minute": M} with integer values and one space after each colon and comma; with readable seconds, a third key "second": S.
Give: {"hour": 2, "minute": 56}
